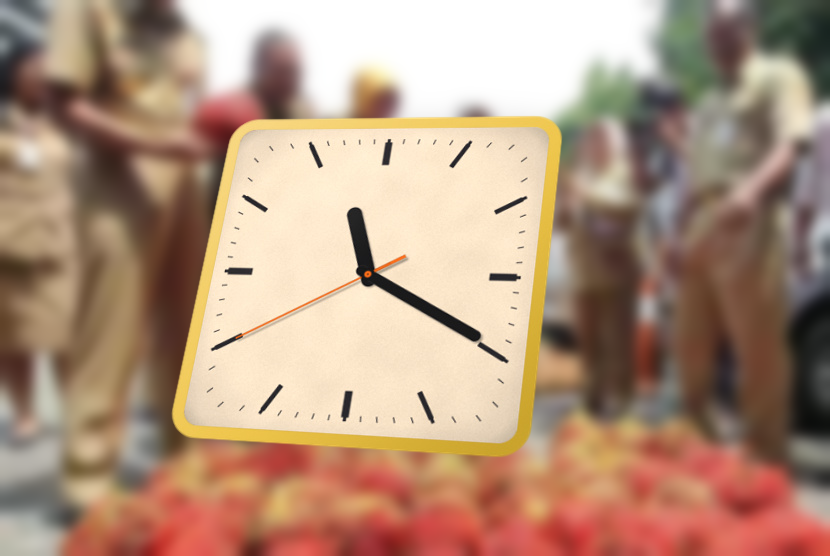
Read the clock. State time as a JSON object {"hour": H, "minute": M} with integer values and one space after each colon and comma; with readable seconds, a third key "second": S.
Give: {"hour": 11, "minute": 19, "second": 40}
